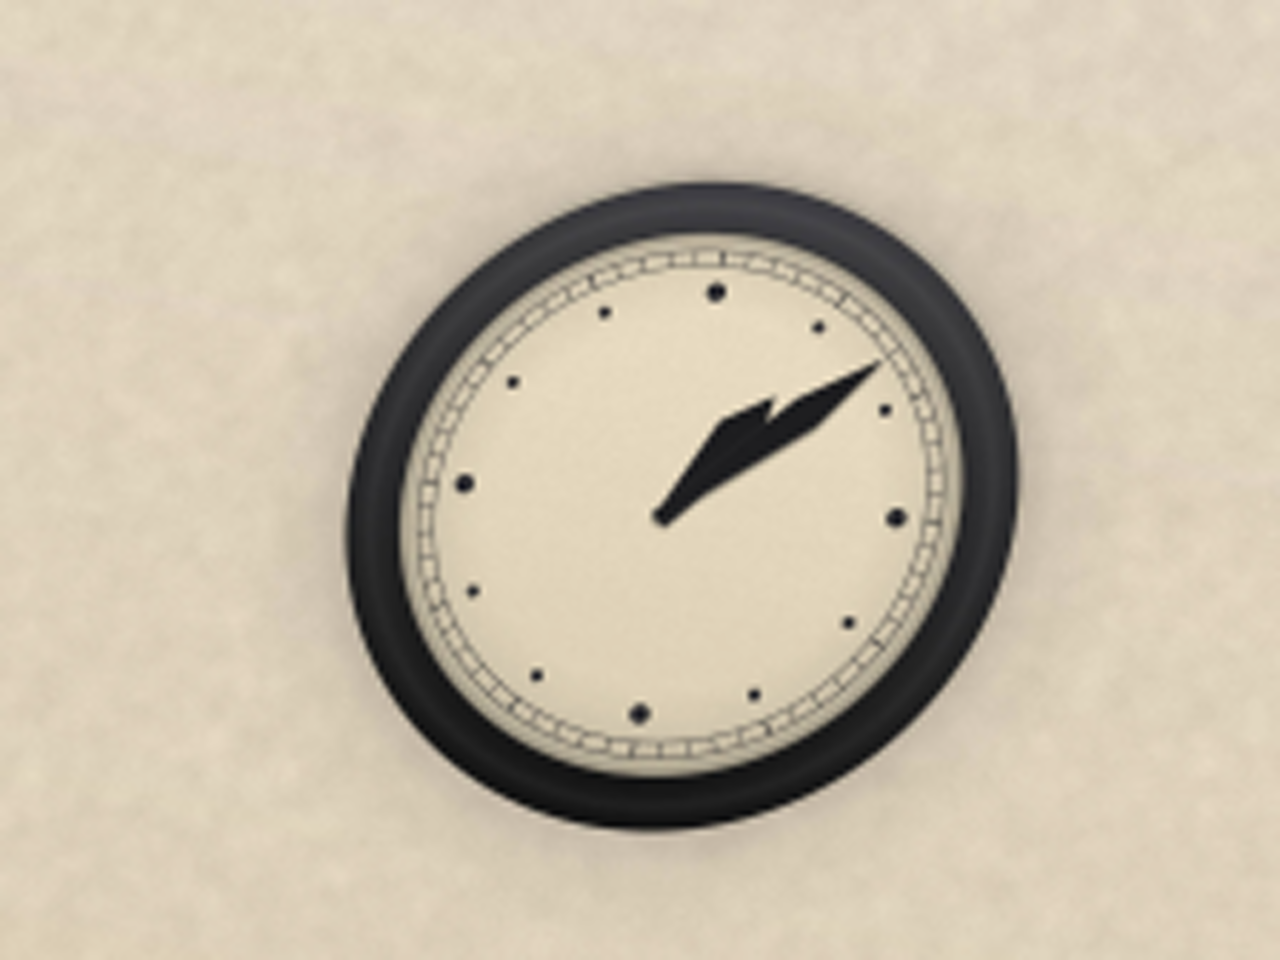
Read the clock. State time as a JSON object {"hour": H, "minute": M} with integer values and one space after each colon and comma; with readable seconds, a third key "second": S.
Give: {"hour": 1, "minute": 8}
